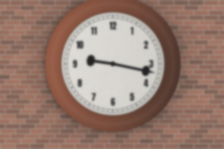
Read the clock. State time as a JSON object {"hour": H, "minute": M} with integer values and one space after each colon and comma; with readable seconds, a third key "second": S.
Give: {"hour": 9, "minute": 17}
